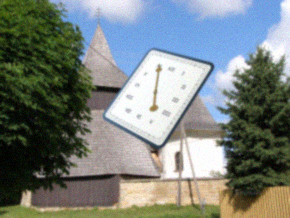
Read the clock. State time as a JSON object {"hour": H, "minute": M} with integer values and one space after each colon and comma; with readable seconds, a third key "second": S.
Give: {"hour": 4, "minute": 55}
